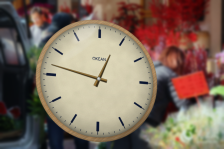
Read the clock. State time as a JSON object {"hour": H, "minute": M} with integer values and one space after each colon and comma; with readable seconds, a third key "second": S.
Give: {"hour": 12, "minute": 47}
